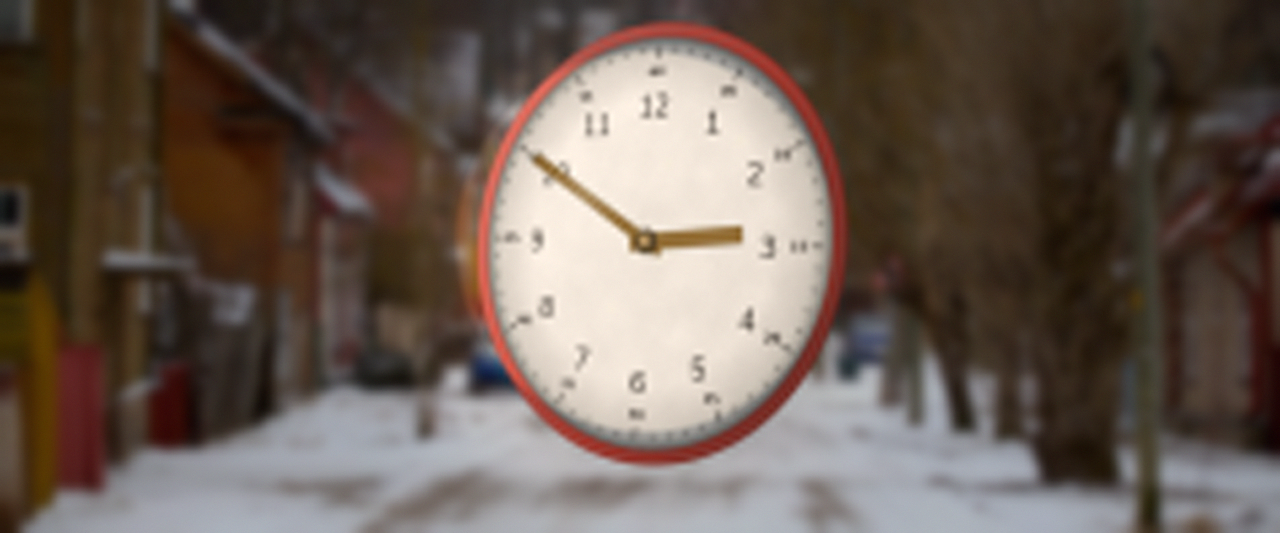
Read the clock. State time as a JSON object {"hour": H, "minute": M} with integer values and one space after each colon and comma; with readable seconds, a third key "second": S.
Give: {"hour": 2, "minute": 50}
